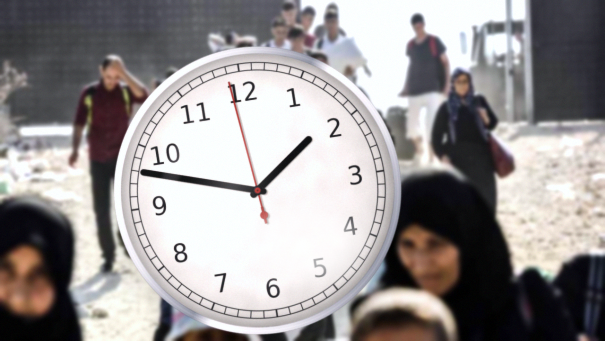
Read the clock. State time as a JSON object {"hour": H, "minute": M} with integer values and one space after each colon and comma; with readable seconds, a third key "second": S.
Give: {"hour": 1, "minute": 47, "second": 59}
